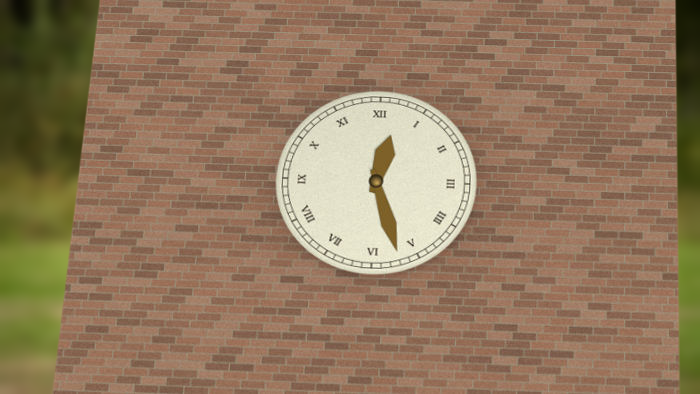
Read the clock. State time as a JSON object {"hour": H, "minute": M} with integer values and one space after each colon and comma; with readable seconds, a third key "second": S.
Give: {"hour": 12, "minute": 27}
